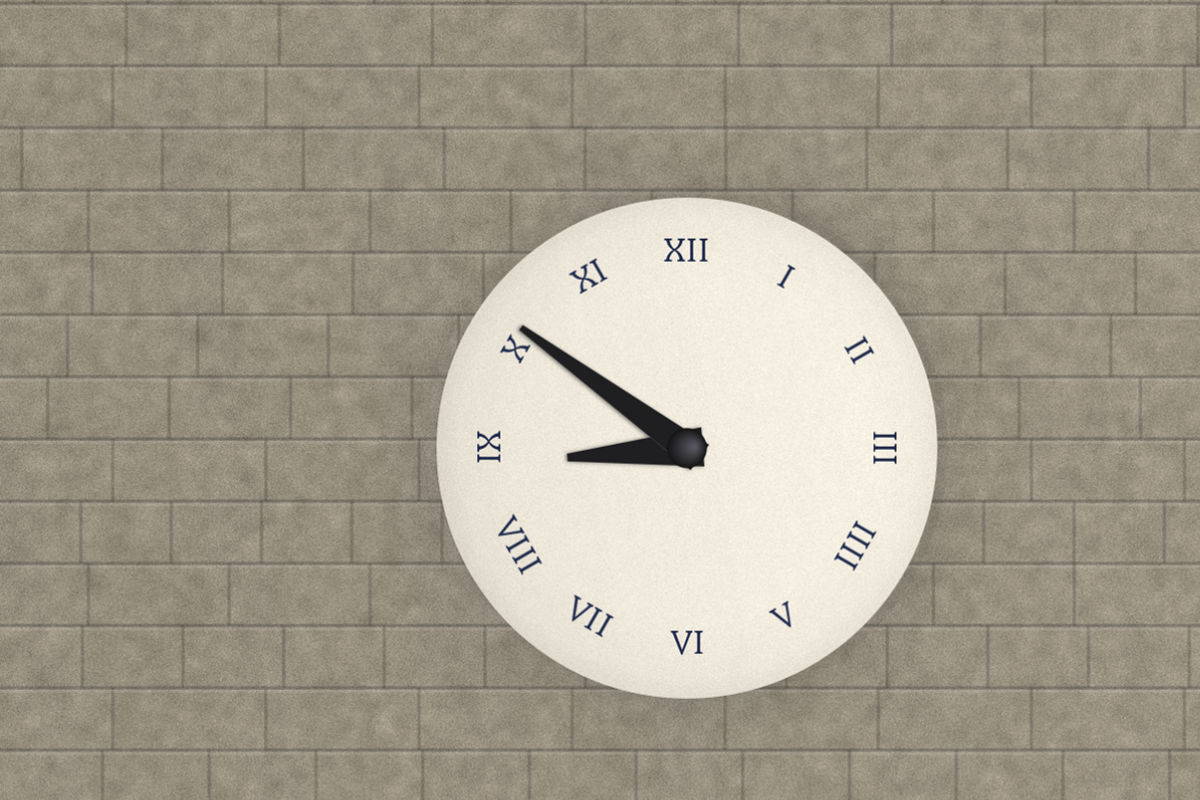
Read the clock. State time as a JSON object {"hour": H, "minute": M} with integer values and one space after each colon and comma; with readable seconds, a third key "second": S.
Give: {"hour": 8, "minute": 51}
